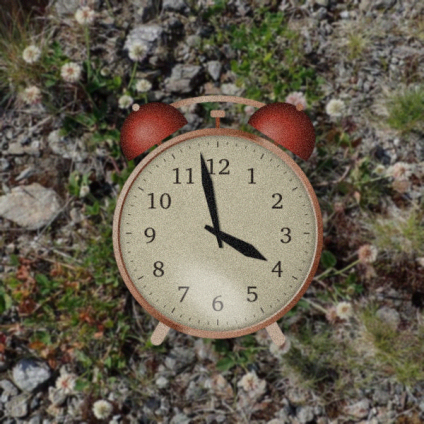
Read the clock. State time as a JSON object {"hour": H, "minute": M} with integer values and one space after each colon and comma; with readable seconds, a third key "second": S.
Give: {"hour": 3, "minute": 58}
